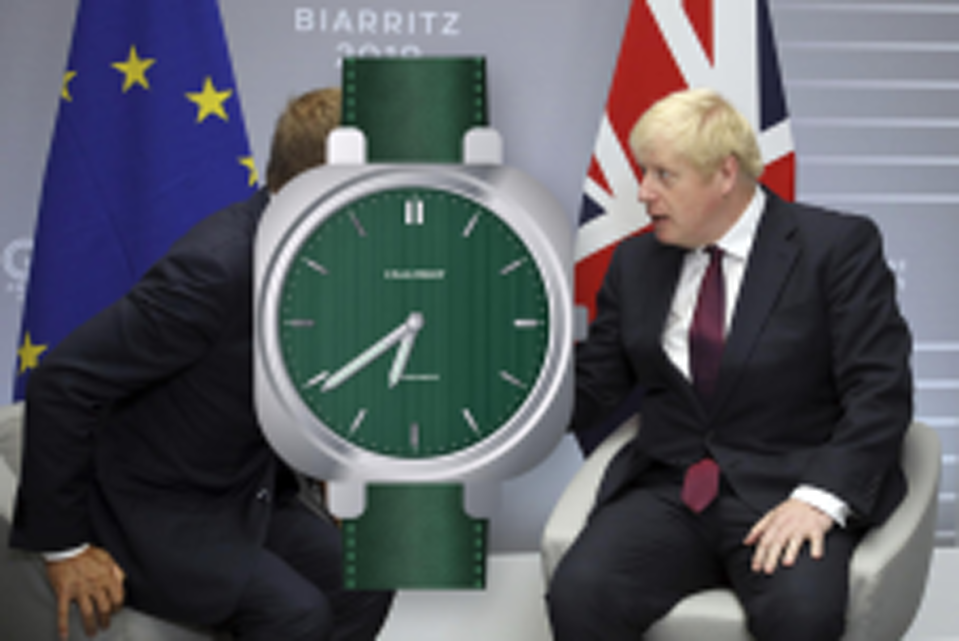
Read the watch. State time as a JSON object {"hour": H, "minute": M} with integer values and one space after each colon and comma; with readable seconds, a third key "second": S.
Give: {"hour": 6, "minute": 39}
